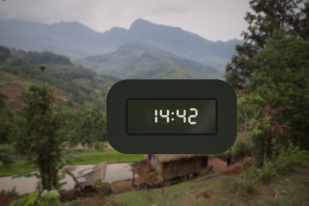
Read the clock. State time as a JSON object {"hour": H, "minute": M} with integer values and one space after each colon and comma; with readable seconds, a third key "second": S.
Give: {"hour": 14, "minute": 42}
